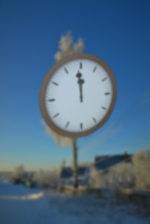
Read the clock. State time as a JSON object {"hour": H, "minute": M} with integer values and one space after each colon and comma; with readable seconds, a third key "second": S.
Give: {"hour": 11, "minute": 59}
